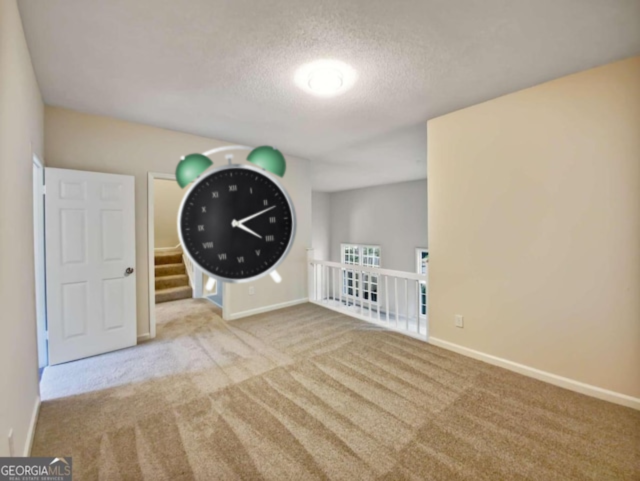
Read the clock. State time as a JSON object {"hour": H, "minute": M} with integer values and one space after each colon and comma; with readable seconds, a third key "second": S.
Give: {"hour": 4, "minute": 12}
